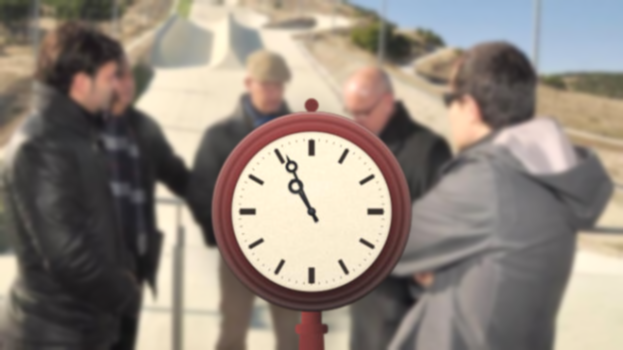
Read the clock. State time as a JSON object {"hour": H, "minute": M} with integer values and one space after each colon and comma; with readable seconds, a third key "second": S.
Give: {"hour": 10, "minute": 56}
